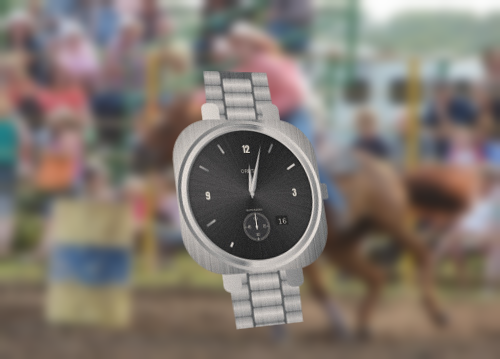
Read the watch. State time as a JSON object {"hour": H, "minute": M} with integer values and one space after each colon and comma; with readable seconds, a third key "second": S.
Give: {"hour": 12, "minute": 3}
